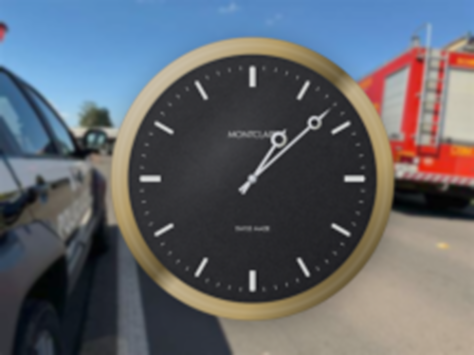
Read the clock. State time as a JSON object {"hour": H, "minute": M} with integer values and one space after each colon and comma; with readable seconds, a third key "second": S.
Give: {"hour": 1, "minute": 8}
